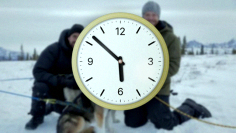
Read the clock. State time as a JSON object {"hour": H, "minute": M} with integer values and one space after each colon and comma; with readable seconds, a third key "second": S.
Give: {"hour": 5, "minute": 52}
